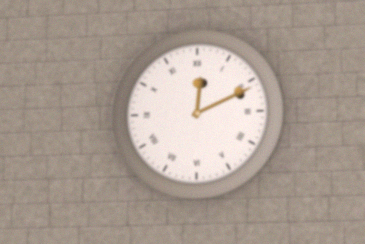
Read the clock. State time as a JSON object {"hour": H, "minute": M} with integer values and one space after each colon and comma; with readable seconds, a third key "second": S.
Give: {"hour": 12, "minute": 11}
